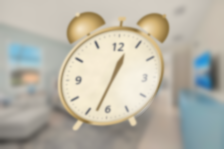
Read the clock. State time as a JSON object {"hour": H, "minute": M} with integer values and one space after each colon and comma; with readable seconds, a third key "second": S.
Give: {"hour": 12, "minute": 33}
